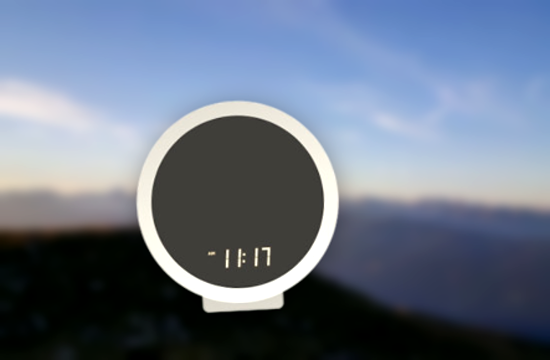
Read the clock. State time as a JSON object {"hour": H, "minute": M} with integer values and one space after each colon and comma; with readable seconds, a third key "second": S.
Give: {"hour": 11, "minute": 17}
